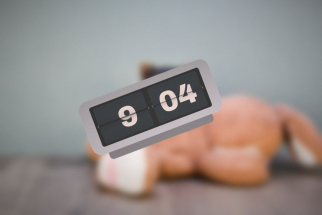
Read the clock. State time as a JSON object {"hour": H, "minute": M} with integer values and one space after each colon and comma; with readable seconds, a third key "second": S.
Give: {"hour": 9, "minute": 4}
